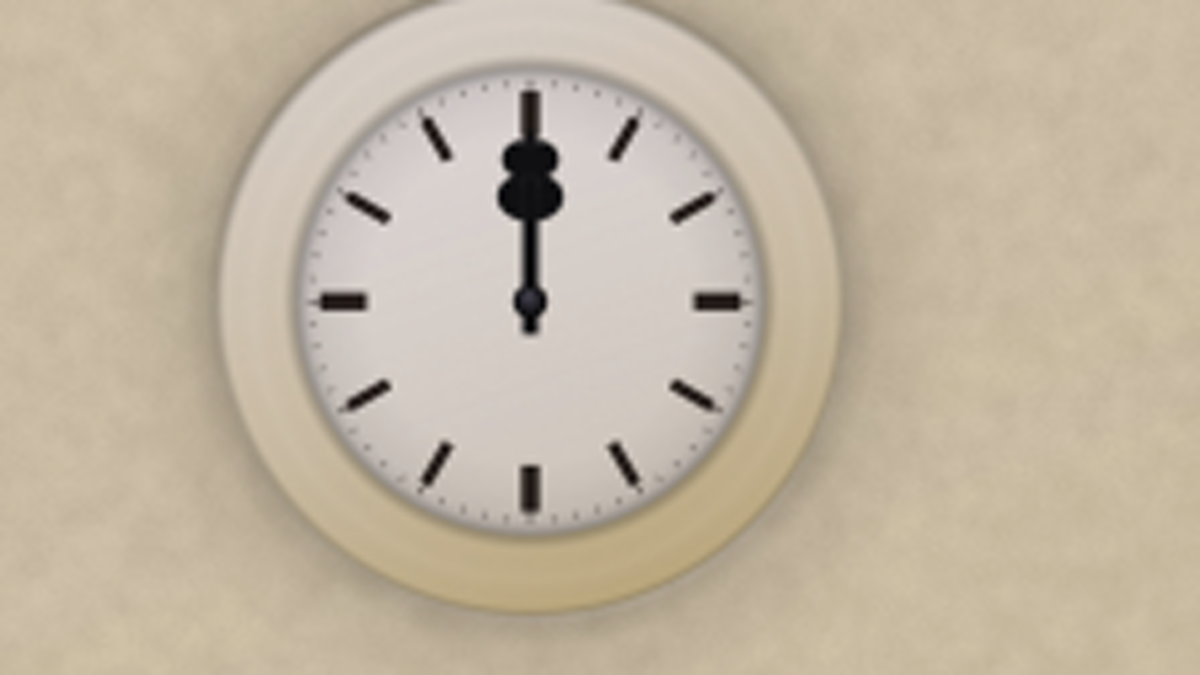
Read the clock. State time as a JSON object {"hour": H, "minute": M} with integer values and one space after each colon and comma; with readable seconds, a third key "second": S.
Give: {"hour": 12, "minute": 0}
